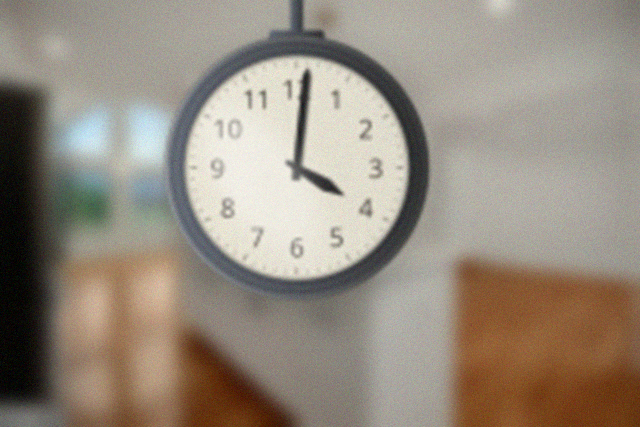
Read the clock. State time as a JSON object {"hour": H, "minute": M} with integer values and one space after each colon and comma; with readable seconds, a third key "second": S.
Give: {"hour": 4, "minute": 1}
